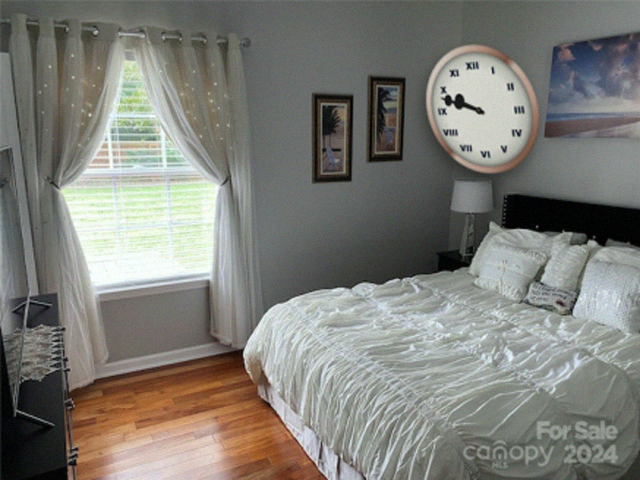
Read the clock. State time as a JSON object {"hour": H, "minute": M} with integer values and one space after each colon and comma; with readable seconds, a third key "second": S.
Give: {"hour": 9, "minute": 48}
